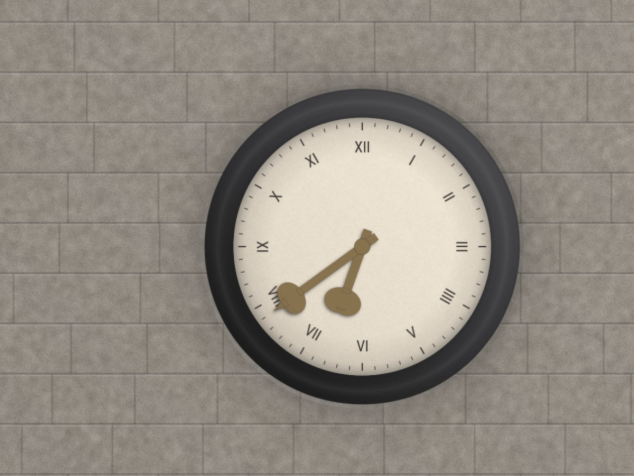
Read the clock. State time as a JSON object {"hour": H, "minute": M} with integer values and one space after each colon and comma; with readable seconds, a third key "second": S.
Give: {"hour": 6, "minute": 39}
